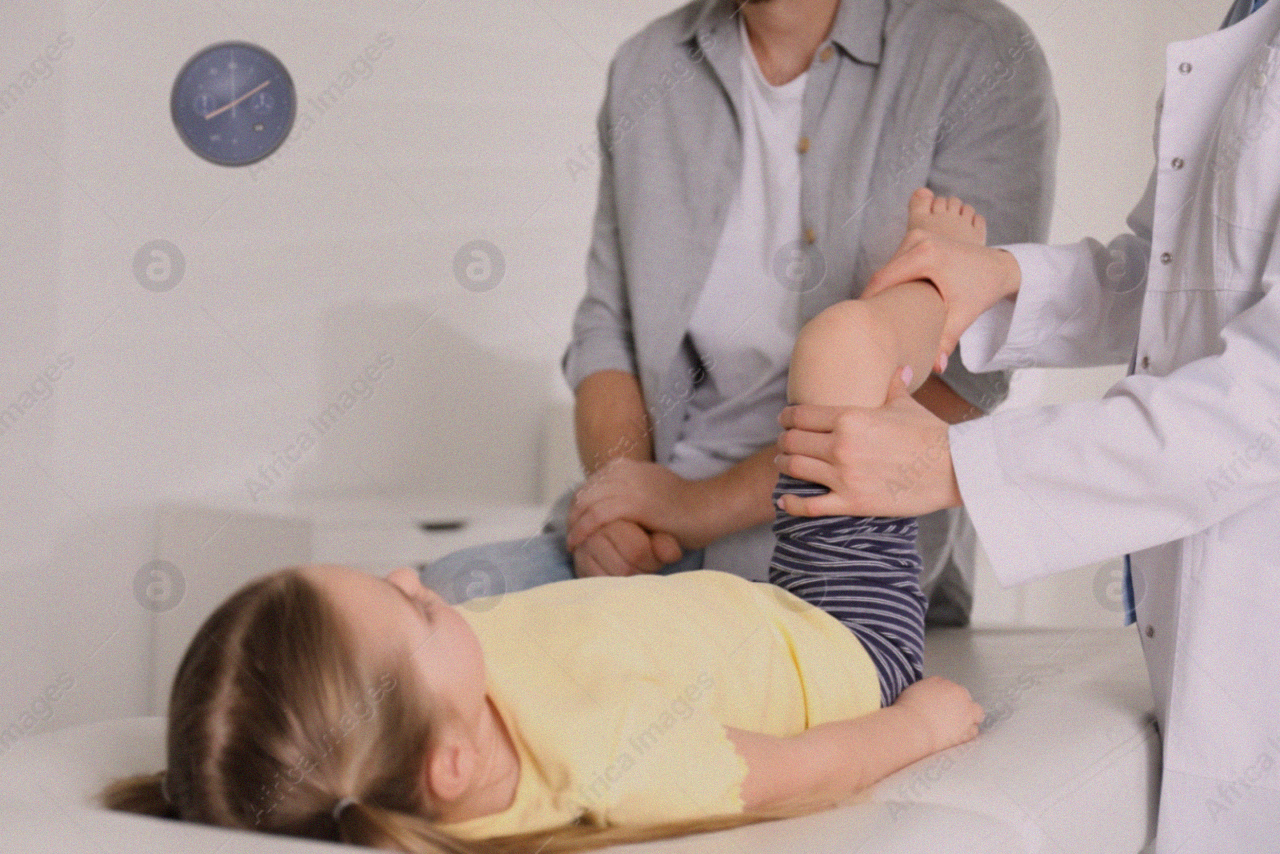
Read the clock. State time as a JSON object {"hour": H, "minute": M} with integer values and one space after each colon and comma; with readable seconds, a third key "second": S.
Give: {"hour": 8, "minute": 10}
